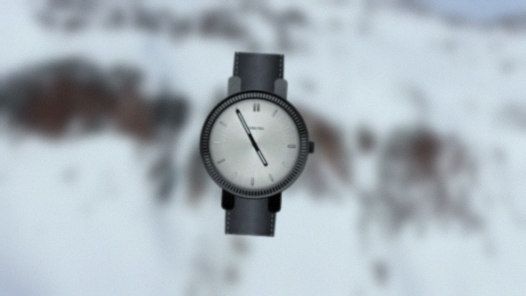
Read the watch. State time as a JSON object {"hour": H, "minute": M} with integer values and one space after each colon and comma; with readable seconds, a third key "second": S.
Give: {"hour": 4, "minute": 55}
